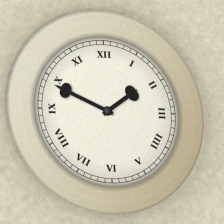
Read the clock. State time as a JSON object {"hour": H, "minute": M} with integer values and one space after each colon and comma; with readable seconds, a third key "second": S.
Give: {"hour": 1, "minute": 49}
